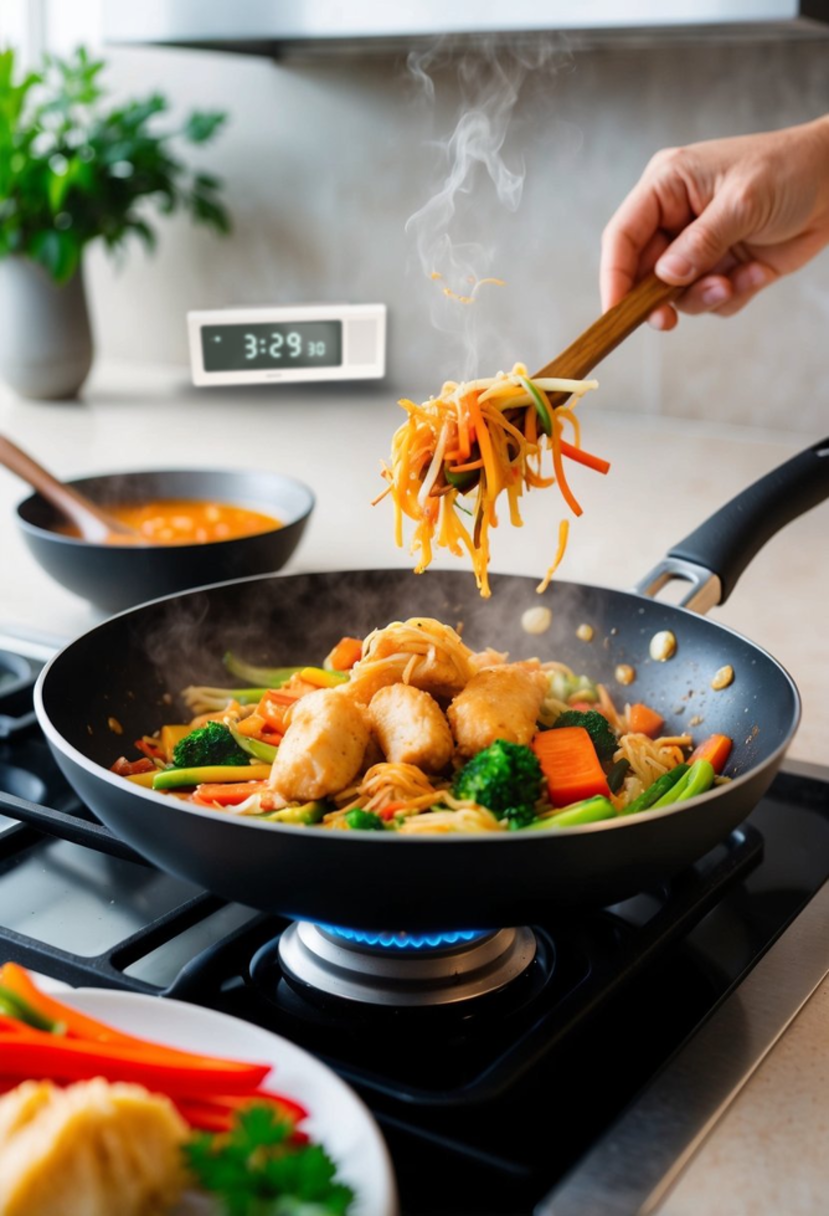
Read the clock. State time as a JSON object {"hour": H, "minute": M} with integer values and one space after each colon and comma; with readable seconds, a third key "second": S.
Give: {"hour": 3, "minute": 29}
